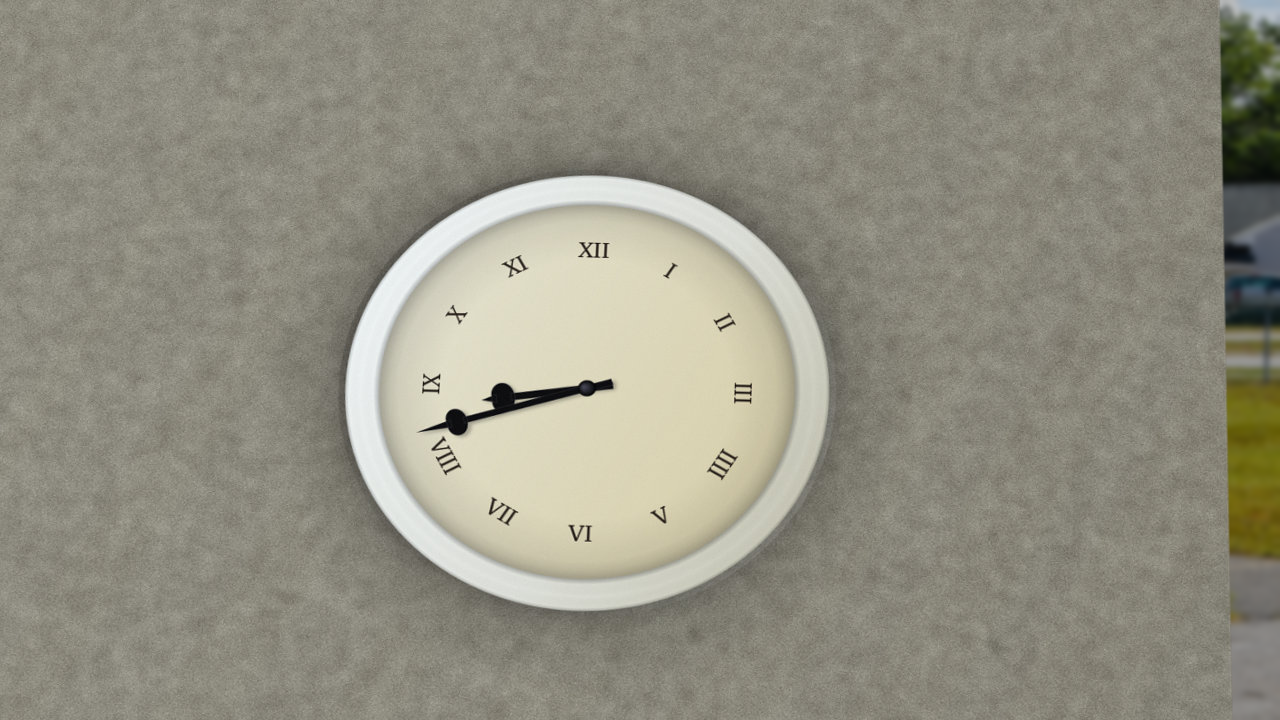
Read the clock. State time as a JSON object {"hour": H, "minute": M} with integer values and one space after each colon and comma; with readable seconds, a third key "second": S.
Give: {"hour": 8, "minute": 42}
